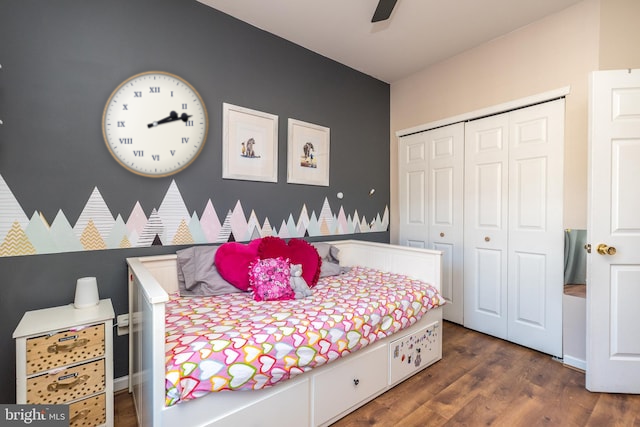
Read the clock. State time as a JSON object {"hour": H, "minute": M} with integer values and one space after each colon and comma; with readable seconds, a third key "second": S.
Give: {"hour": 2, "minute": 13}
